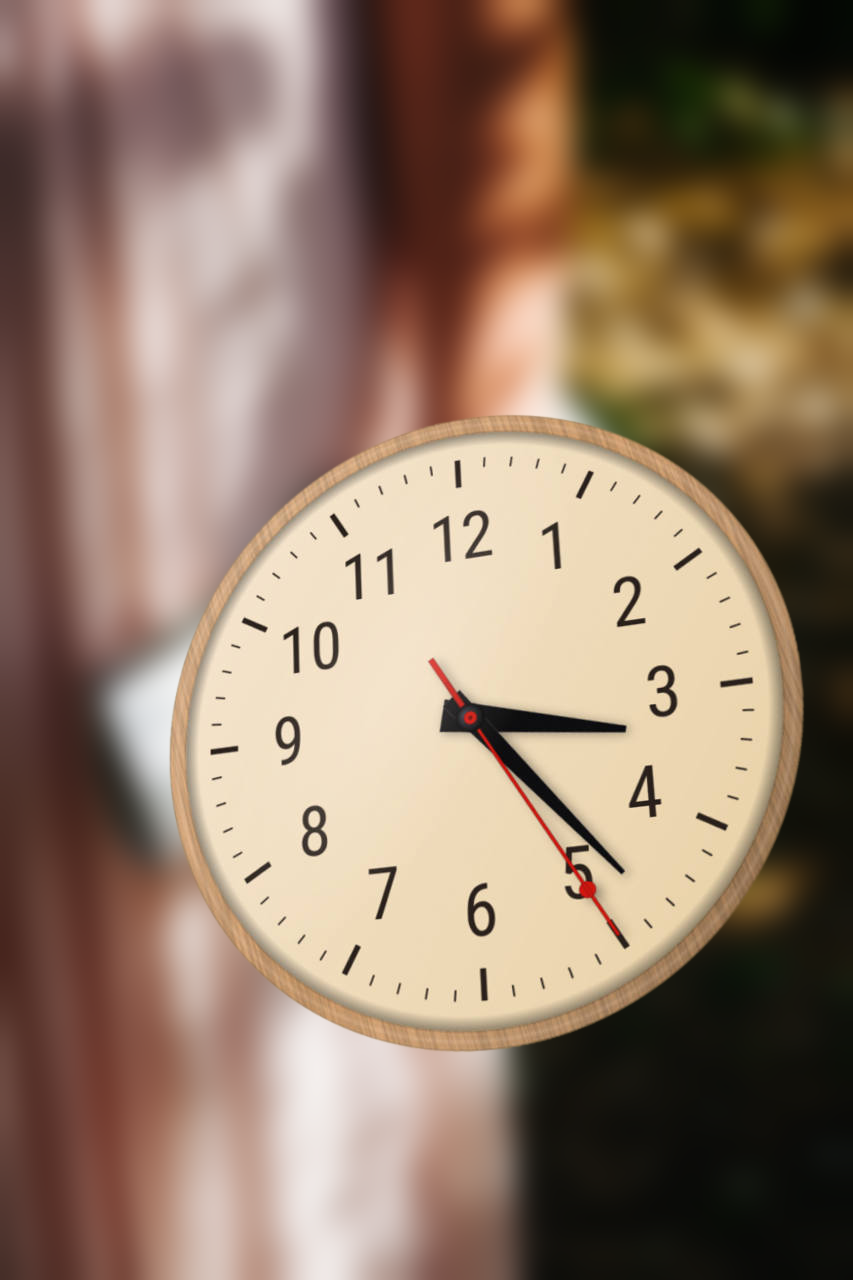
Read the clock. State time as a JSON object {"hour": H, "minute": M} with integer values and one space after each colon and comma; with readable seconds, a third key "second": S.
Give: {"hour": 3, "minute": 23, "second": 25}
